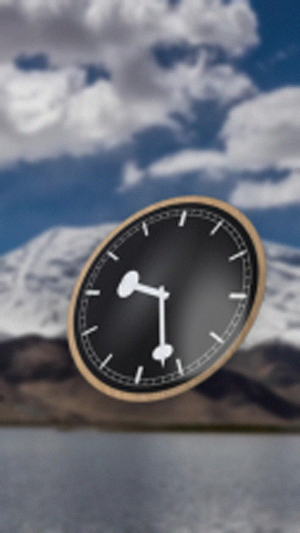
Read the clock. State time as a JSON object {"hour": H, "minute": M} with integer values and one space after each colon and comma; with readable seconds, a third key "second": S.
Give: {"hour": 9, "minute": 27}
